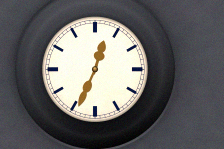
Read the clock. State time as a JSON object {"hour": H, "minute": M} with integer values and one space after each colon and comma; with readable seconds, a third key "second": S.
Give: {"hour": 12, "minute": 34}
